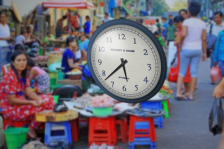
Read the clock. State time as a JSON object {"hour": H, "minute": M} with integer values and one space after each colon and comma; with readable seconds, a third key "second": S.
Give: {"hour": 5, "minute": 38}
